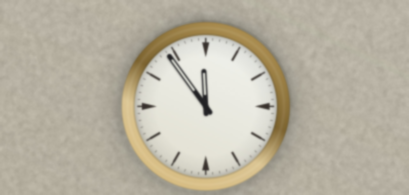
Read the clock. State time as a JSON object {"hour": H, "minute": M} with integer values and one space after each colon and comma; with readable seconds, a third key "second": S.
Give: {"hour": 11, "minute": 54}
